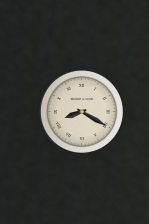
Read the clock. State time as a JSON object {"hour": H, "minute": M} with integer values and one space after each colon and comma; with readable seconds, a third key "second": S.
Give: {"hour": 8, "minute": 20}
